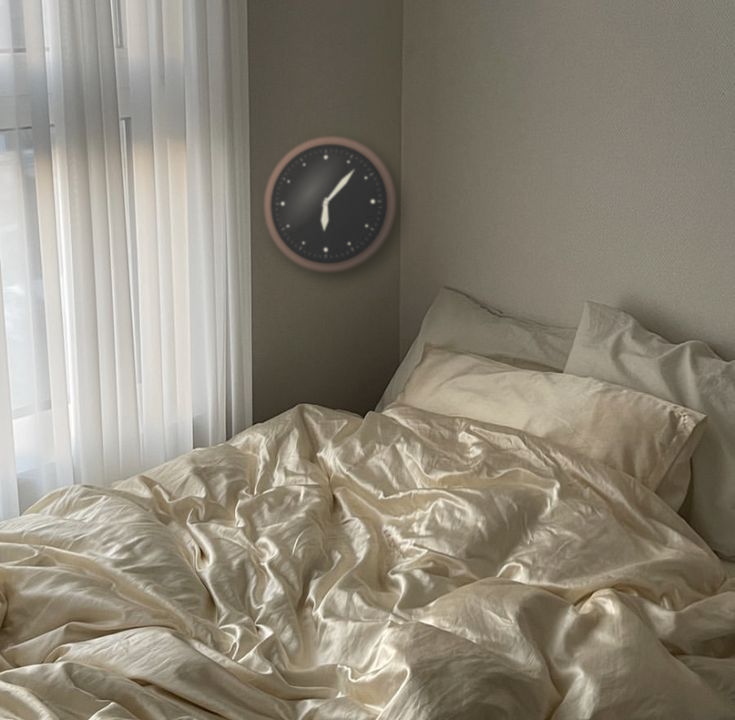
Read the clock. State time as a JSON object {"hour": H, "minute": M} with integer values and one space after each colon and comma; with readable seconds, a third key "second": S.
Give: {"hour": 6, "minute": 7}
